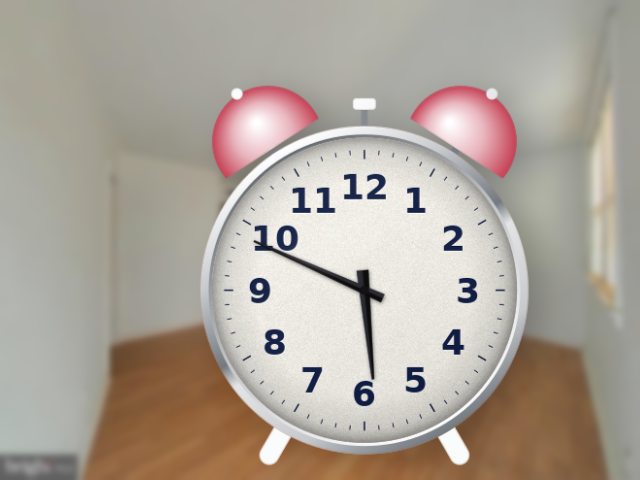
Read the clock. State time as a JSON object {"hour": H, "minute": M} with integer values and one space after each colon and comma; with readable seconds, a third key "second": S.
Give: {"hour": 5, "minute": 49}
